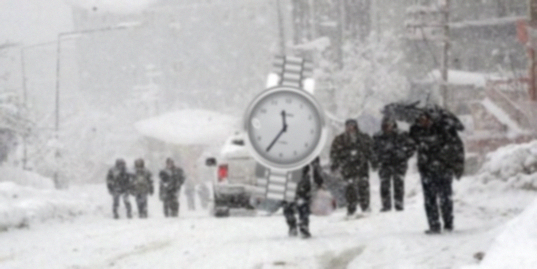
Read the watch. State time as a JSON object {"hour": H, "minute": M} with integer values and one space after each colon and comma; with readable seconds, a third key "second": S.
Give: {"hour": 11, "minute": 35}
